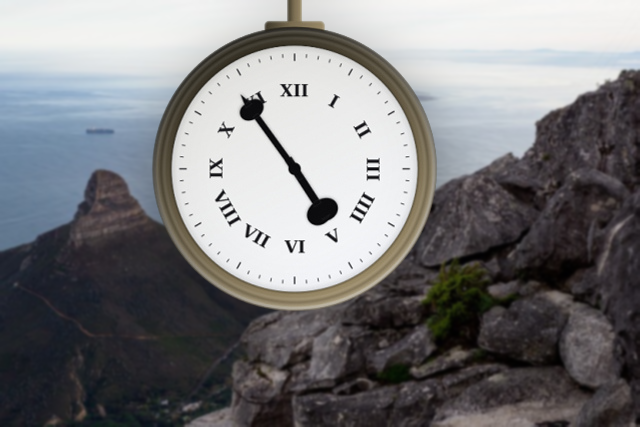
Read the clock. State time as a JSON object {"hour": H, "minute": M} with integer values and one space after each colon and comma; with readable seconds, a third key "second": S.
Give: {"hour": 4, "minute": 54}
